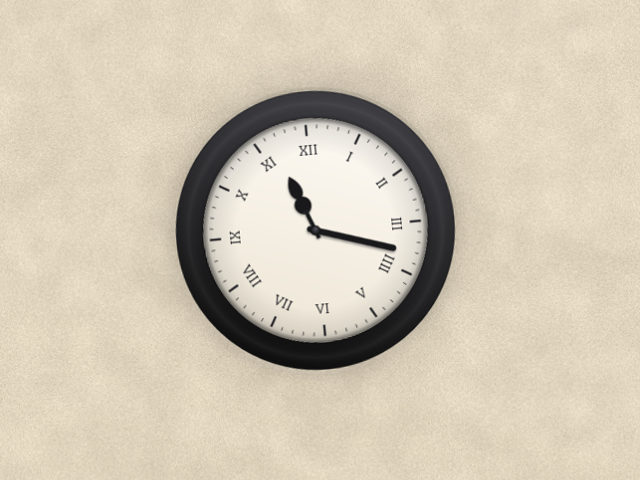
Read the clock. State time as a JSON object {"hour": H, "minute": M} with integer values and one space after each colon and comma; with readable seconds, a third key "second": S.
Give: {"hour": 11, "minute": 18}
